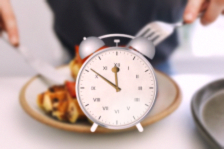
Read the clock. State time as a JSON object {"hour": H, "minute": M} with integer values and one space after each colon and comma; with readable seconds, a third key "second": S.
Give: {"hour": 11, "minute": 51}
